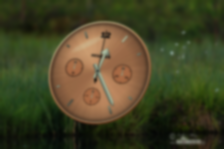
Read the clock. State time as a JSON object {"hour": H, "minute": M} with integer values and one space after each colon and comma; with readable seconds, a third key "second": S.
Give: {"hour": 12, "minute": 24}
